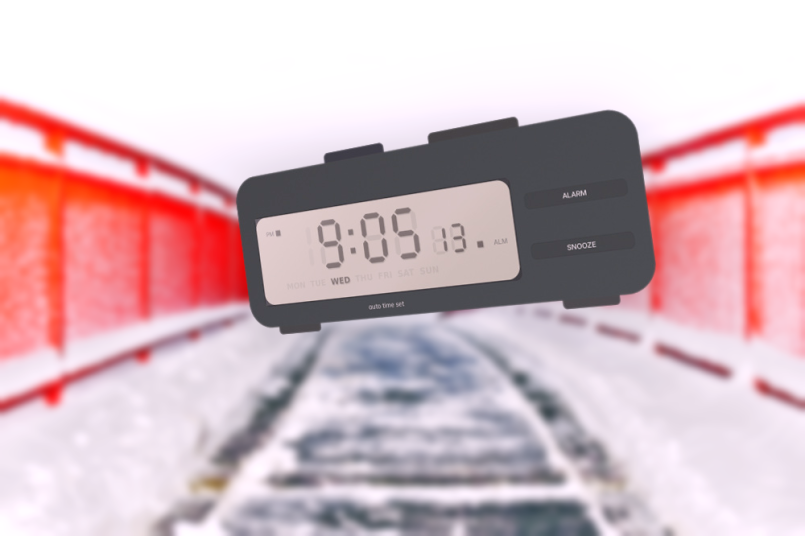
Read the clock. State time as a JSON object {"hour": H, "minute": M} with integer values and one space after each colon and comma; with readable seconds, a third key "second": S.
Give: {"hour": 9, "minute": 5, "second": 13}
